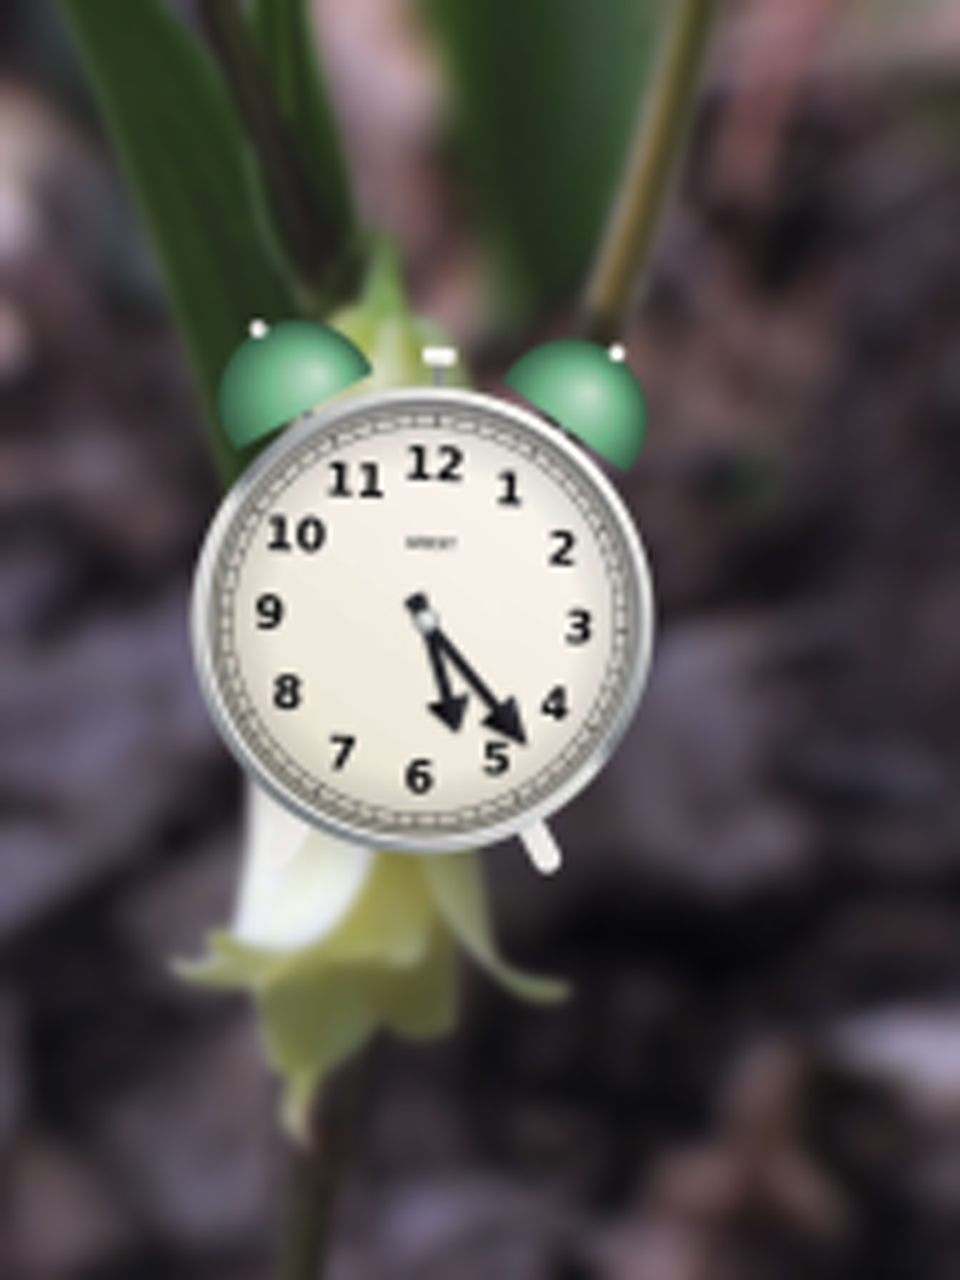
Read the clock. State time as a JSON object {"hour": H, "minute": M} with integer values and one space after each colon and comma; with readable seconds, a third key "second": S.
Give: {"hour": 5, "minute": 23}
